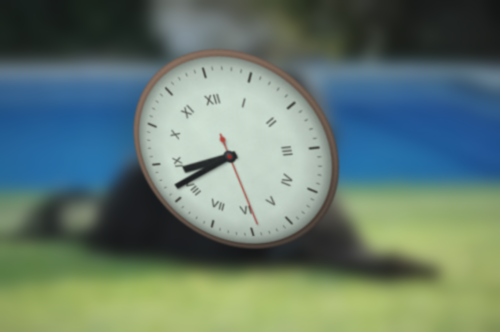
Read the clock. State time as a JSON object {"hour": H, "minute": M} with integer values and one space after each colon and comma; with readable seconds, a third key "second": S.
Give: {"hour": 8, "minute": 41, "second": 29}
